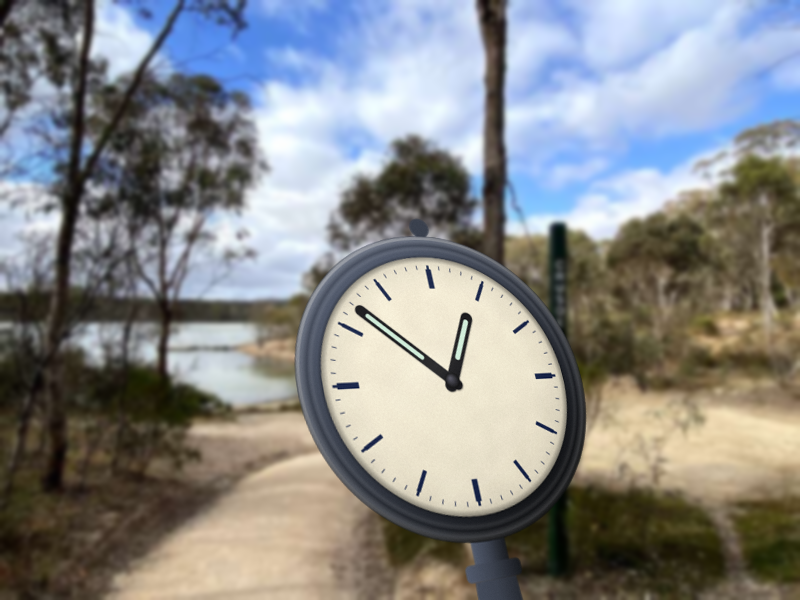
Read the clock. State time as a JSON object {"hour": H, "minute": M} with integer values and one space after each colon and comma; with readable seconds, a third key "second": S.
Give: {"hour": 12, "minute": 52}
